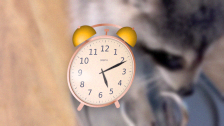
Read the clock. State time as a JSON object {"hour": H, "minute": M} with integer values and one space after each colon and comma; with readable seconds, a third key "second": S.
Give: {"hour": 5, "minute": 11}
